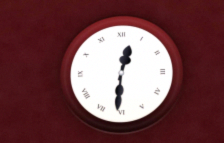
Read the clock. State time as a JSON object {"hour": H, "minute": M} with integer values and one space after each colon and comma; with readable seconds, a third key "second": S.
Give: {"hour": 12, "minute": 31}
